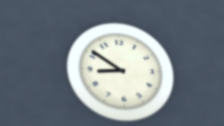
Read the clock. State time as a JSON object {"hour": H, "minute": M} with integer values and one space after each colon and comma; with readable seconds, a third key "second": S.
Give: {"hour": 8, "minute": 51}
